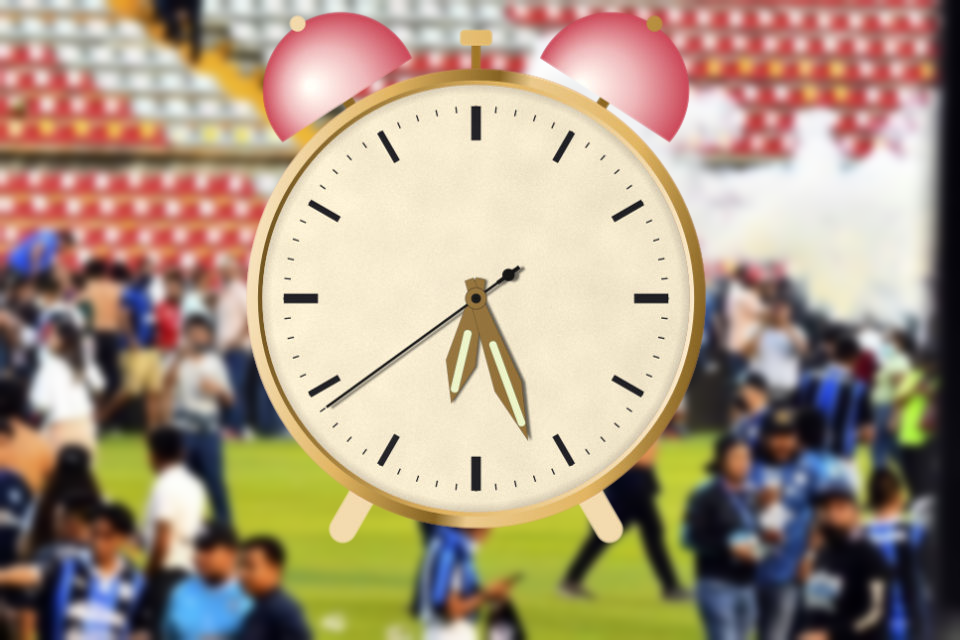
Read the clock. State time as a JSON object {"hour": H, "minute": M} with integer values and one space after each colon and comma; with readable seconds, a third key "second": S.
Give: {"hour": 6, "minute": 26, "second": 39}
